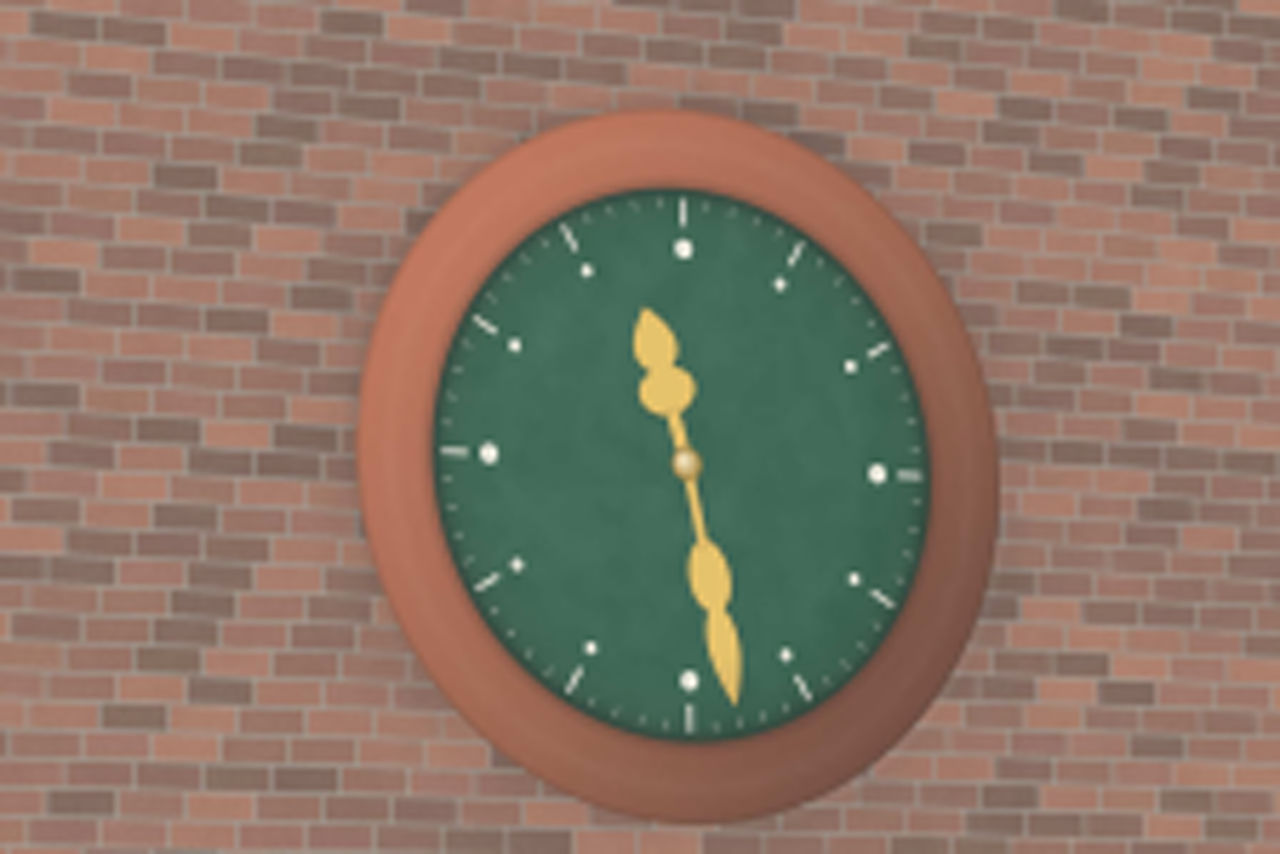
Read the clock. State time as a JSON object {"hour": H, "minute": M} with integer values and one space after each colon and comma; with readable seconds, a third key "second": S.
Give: {"hour": 11, "minute": 28}
